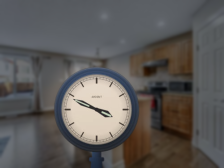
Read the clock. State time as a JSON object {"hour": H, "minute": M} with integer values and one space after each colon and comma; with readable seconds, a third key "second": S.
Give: {"hour": 3, "minute": 49}
